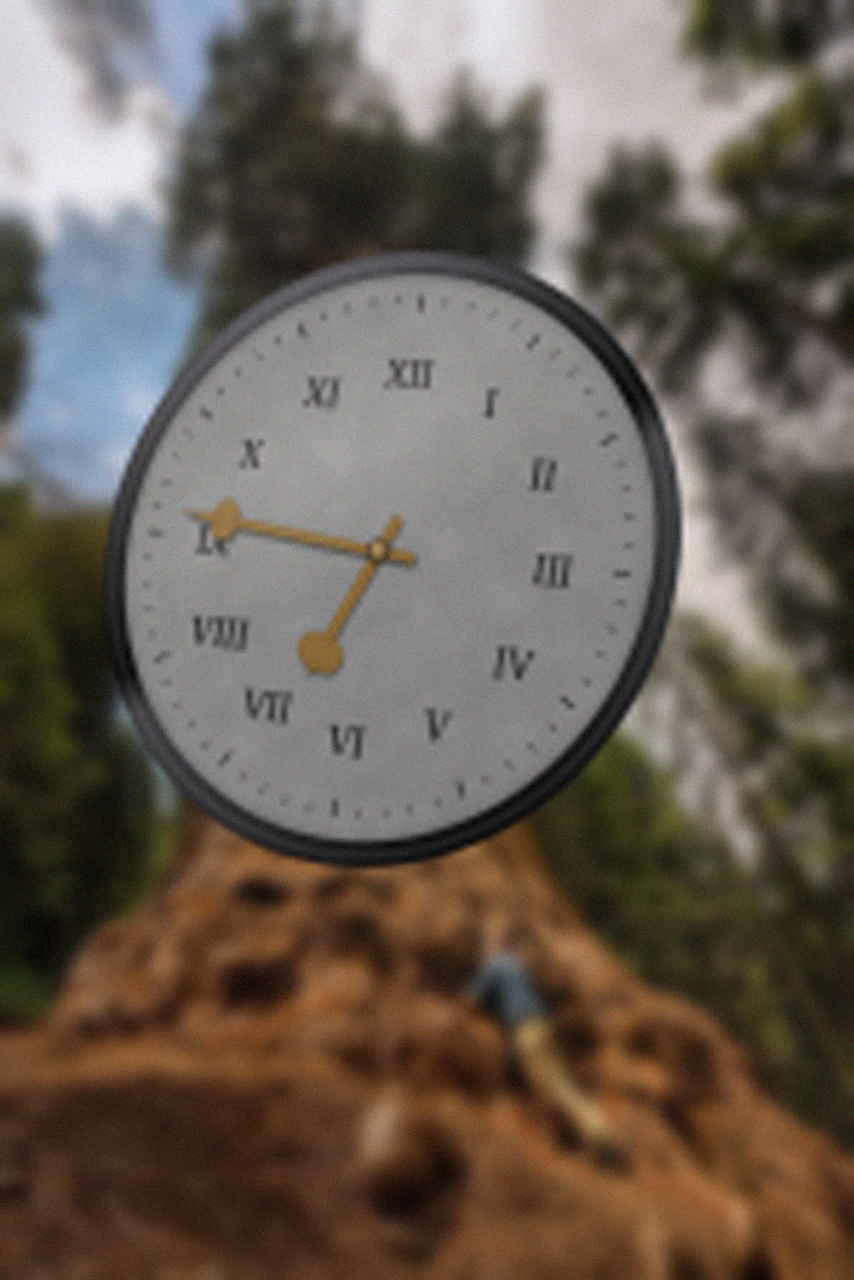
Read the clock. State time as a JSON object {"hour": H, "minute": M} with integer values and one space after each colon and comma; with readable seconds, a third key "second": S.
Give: {"hour": 6, "minute": 46}
